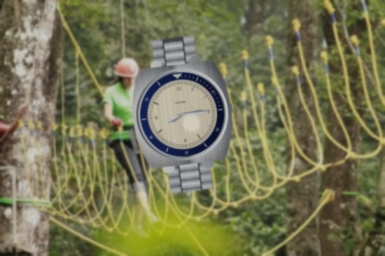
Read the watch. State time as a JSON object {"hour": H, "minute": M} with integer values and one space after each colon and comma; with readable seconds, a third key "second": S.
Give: {"hour": 8, "minute": 15}
